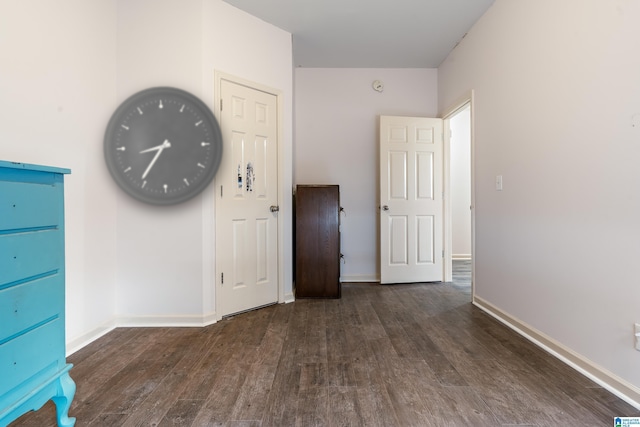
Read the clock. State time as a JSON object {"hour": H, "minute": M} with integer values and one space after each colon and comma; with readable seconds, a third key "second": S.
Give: {"hour": 8, "minute": 36}
